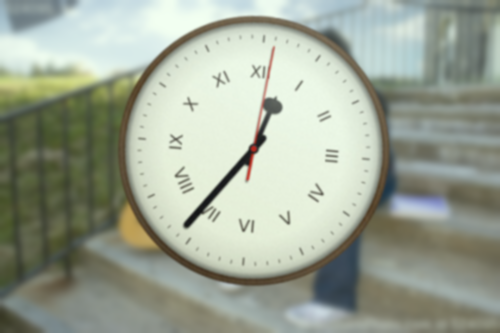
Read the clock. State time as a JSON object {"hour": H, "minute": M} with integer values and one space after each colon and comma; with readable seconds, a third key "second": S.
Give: {"hour": 12, "minute": 36, "second": 1}
